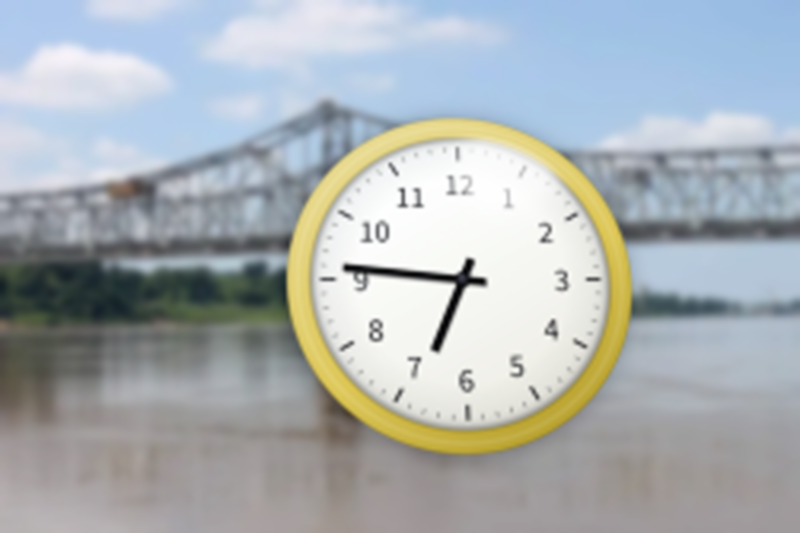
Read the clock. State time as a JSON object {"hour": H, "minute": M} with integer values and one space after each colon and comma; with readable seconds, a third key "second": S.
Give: {"hour": 6, "minute": 46}
